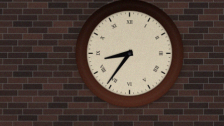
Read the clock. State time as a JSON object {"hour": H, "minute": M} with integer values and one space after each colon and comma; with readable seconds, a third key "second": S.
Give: {"hour": 8, "minute": 36}
